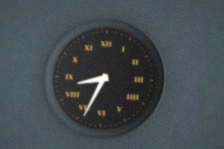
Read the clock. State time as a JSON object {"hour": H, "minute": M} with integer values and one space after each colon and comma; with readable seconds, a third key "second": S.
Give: {"hour": 8, "minute": 34}
